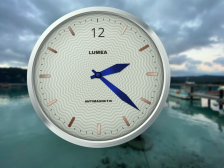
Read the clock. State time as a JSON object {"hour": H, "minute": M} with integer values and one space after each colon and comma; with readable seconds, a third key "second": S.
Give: {"hour": 2, "minute": 22}
